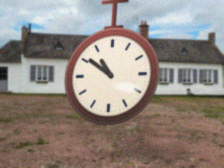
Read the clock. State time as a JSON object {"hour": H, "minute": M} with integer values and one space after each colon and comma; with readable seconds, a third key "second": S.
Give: {"hour": 10, "minute": 51}
